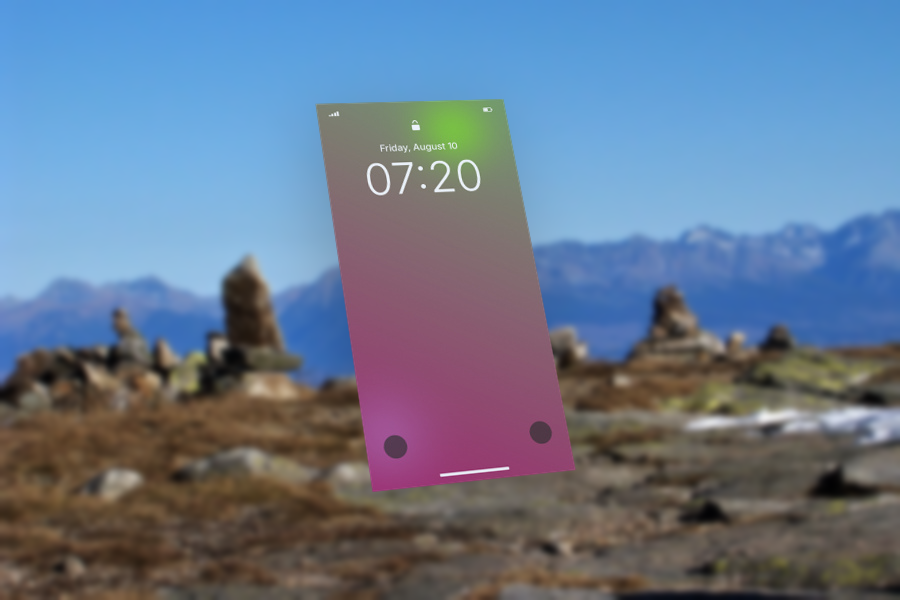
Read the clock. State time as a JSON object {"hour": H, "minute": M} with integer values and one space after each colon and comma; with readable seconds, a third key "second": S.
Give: {"hour": 7, "minute": 20}
